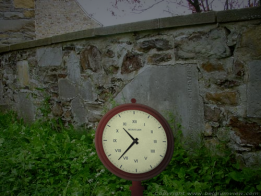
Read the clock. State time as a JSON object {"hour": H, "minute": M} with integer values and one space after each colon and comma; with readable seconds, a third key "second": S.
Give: {"hour": 10, "minute": 37}
